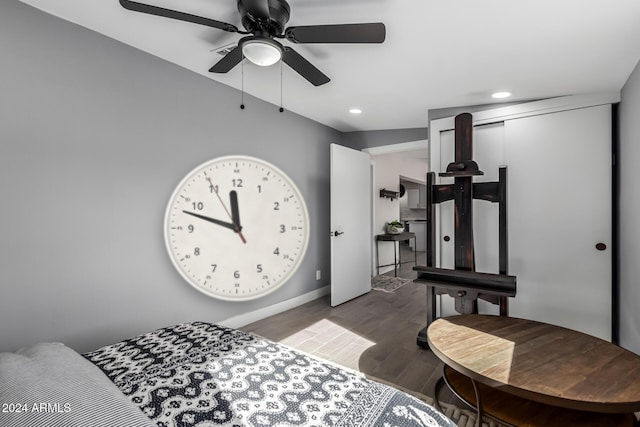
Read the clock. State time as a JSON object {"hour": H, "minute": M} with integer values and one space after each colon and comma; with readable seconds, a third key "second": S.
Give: {"hour": 11, "minute": 47, "second": 55}
